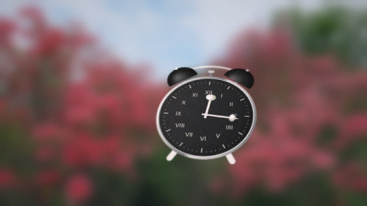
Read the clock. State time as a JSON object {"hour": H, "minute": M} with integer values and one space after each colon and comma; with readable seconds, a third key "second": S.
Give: {"hour": 12, "minute": 16}
